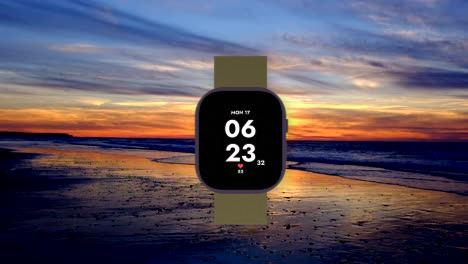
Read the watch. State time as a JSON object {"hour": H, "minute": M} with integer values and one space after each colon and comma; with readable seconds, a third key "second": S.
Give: {"hour": 6, "minute": 23}
